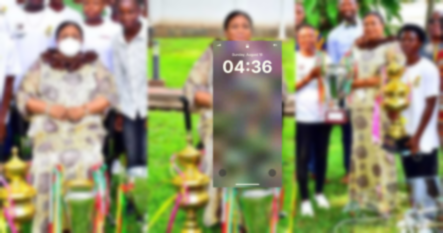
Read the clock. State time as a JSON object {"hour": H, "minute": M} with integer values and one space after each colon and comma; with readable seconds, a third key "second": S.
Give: {"hour": 4, "minute": 36}
